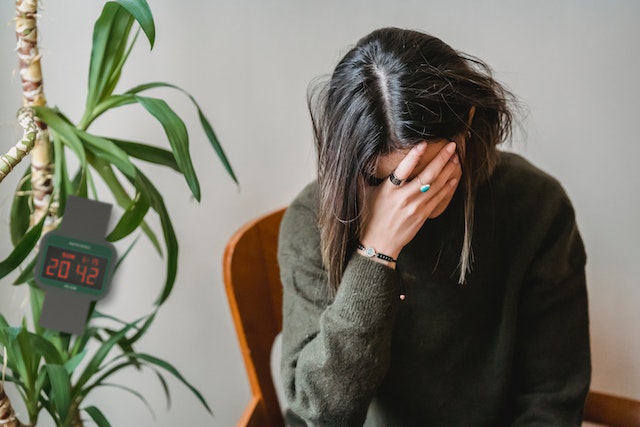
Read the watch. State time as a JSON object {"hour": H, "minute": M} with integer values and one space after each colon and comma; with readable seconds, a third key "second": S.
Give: {"hour": 20, "minute": 42}
